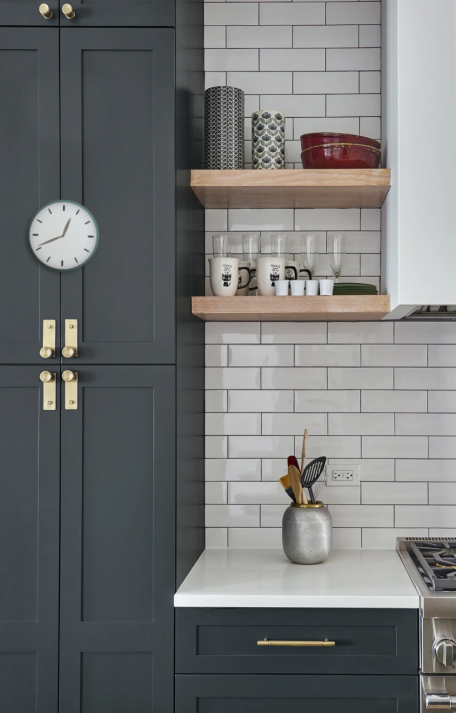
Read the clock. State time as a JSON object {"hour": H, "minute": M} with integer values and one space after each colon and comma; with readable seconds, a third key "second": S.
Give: {"hour": 12, "minute": 41}
